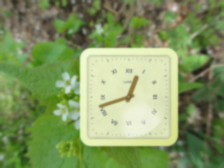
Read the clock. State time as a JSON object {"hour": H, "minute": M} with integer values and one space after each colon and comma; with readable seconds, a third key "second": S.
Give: {"hour": 12, "minute": 42}
